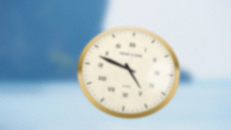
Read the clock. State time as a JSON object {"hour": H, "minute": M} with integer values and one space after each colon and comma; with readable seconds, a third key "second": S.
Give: {"hour": 4, "minute": 48}
